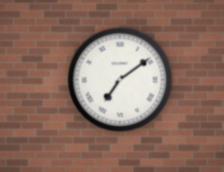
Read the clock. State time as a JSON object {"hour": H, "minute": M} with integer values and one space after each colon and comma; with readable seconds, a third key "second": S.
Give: {"hour": 7, "minute": 9}
